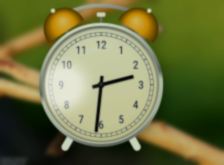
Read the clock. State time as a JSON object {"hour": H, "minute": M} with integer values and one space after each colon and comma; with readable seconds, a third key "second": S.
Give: {"hour": 2, "minute": 31}
